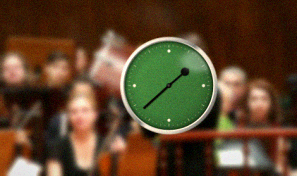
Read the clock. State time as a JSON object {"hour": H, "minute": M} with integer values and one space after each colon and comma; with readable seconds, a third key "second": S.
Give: {"hour": 1, "minute": 38}
